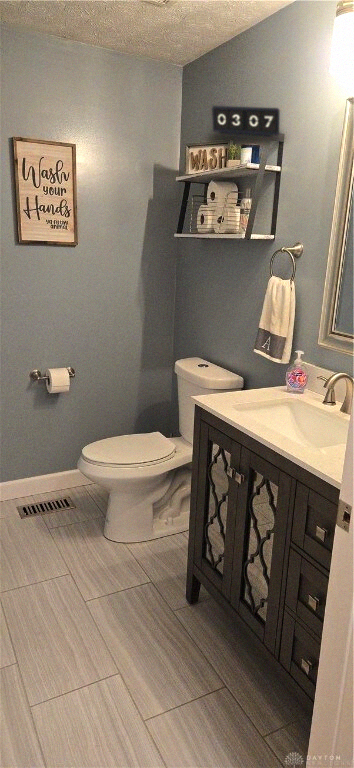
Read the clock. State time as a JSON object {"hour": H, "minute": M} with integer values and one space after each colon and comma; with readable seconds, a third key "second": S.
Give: {"hour": 3, "minute": 7}
